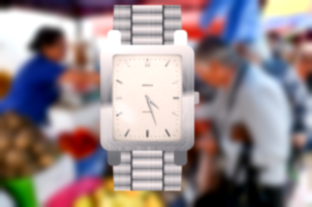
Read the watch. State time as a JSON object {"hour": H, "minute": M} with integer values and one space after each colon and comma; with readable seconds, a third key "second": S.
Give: {"hour": 4, "minute": 27}
